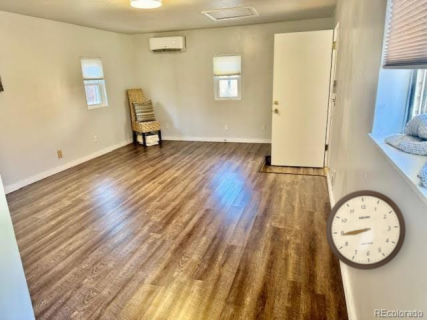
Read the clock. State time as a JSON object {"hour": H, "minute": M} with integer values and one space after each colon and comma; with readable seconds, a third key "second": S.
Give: {"hour": 8, "minute": 44}
